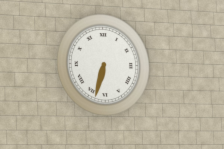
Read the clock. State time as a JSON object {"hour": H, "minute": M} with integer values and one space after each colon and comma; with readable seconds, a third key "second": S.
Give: {"hour": 6, "minute": 33}
